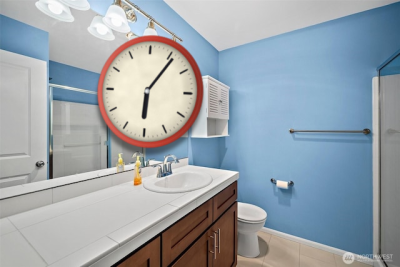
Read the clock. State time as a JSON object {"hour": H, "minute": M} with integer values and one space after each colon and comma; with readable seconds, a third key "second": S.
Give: {"hour": 6, "minute": 6}
